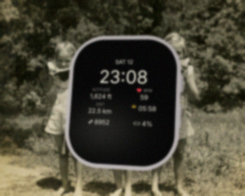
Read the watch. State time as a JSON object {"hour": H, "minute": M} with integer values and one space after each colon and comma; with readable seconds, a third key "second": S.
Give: {"hour": 23, "minute": 8}
